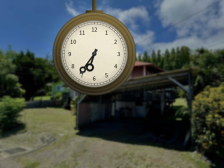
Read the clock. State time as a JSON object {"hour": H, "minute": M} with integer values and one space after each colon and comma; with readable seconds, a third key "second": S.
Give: {"hour": 6, "minute": 36}
